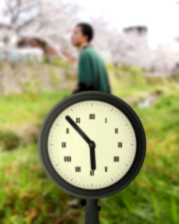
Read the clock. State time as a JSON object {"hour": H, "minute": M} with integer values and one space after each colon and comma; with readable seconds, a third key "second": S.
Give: {"hour": 5, "minute": 53}
